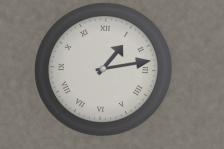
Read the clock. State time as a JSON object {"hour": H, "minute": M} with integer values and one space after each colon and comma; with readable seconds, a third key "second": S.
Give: {"hour": 1, "minute": 13}
